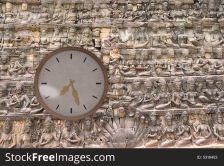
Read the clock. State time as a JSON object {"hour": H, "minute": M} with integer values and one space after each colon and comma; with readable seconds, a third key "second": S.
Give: {"hour": 7, "minute": 27}
